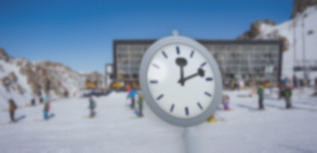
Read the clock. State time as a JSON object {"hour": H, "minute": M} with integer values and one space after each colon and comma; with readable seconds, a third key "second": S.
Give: {"hour": 12, "minute": 12}
